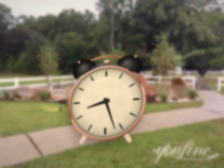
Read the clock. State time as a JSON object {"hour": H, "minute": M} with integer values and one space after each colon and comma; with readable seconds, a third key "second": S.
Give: {"hour": 8, "minute": 27}
